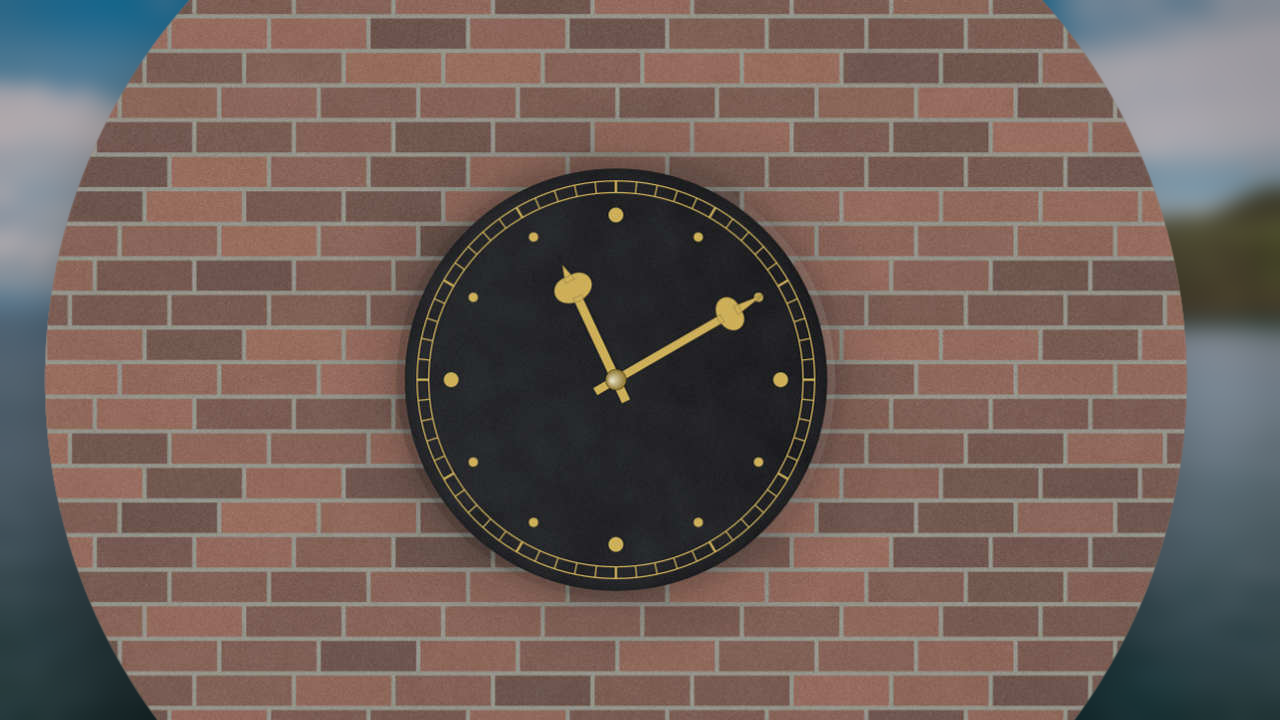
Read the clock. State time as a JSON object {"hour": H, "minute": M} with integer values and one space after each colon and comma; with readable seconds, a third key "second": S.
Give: {"hour": 11, "minute": 10}
